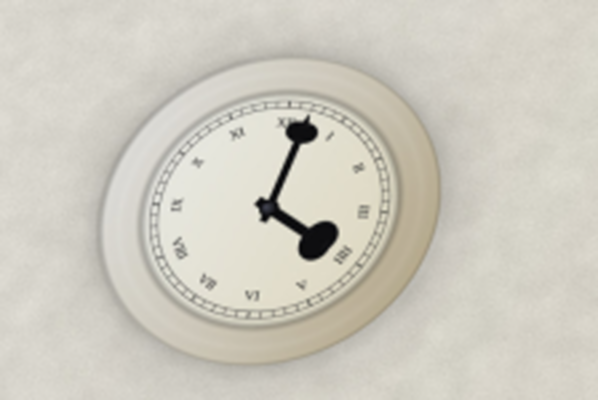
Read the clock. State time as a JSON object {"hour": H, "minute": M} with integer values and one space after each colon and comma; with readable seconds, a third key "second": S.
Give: {"hour": 4, "minute": 2}
